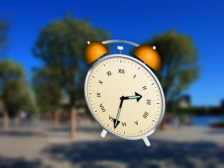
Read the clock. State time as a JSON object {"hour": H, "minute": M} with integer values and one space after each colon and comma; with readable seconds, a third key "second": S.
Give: {"hour": 2, "minute": 33}
